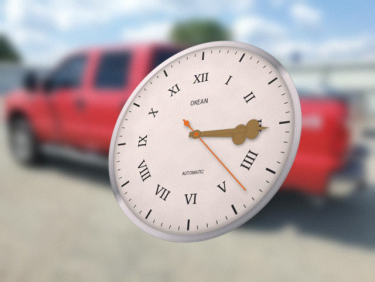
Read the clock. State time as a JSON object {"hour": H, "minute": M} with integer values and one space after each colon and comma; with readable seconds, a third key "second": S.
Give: {"hour": 3, "minute": 15, "second": 23}
